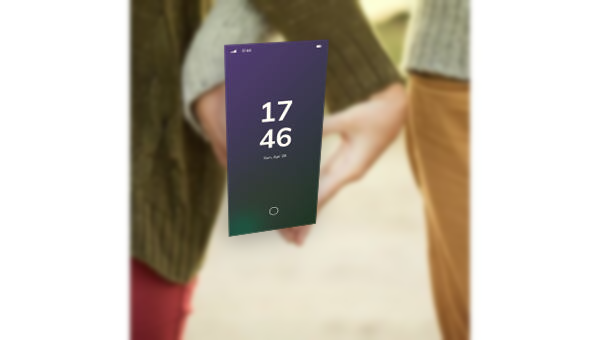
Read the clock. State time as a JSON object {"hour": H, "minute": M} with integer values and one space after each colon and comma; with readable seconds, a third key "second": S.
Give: {"hour": 17, "minute": 46}
